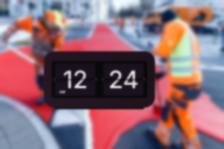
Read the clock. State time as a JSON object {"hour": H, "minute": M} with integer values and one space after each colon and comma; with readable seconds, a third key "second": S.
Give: {"hour": 12, "minute": 24}
